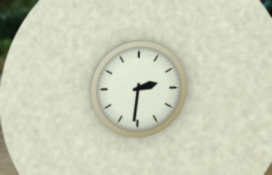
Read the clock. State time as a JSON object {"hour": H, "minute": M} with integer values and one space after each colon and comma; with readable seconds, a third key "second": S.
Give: {"hour": 2, "minute": 31}
